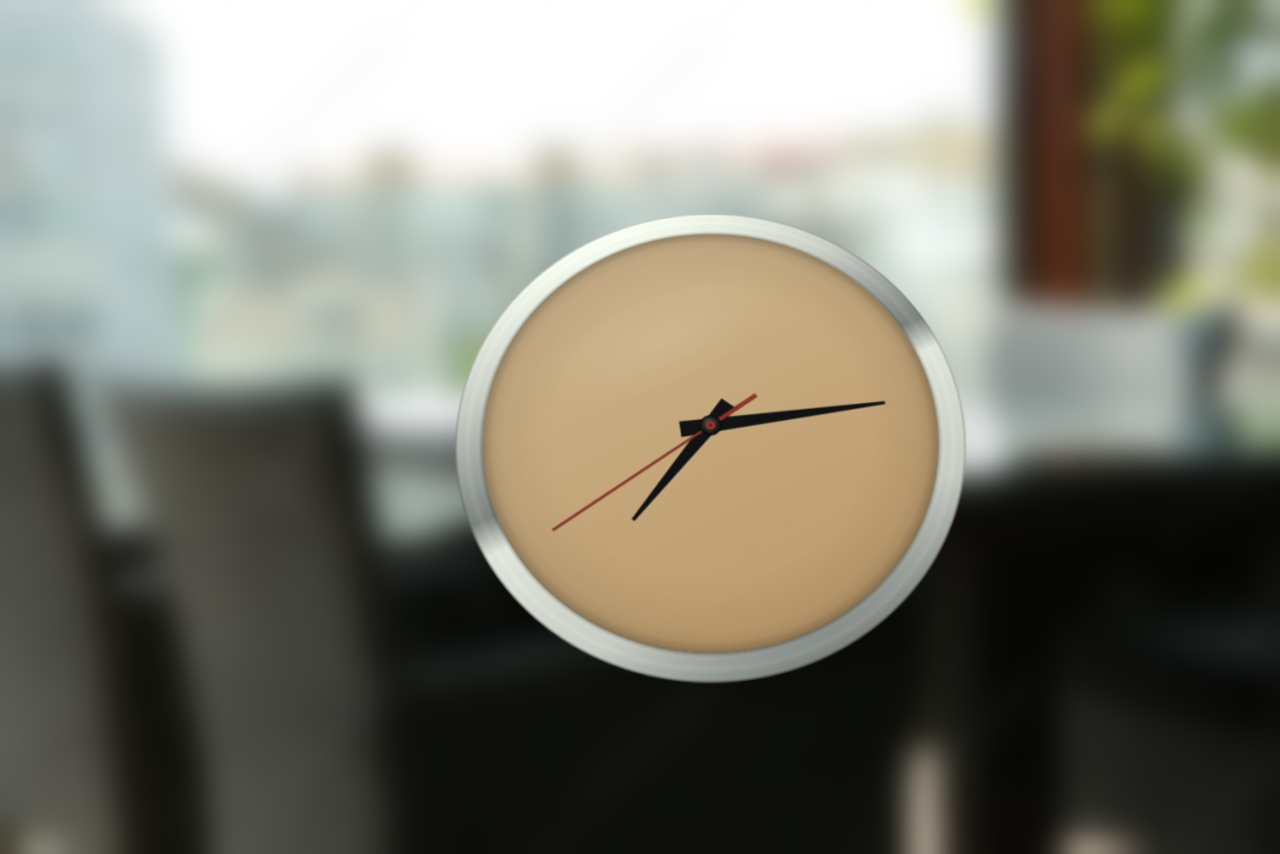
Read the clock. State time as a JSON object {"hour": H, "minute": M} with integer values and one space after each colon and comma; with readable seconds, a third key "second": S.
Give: {"hour": 7, "minute": 13, "second": 39}
